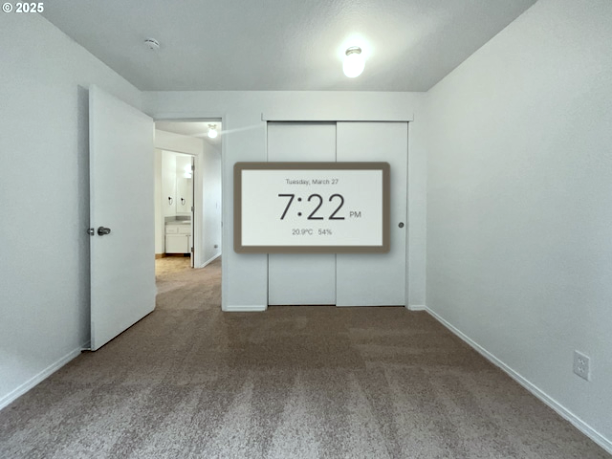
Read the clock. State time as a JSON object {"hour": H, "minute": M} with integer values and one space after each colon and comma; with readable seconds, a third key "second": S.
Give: {"hour": 7, "minute": 22}
